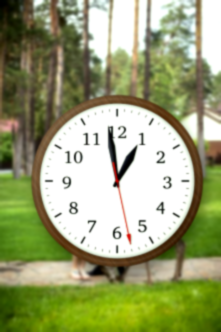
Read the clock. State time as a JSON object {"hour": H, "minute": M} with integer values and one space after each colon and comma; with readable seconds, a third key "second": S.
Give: {"hour": 12, "minute": 58, "second": 28}
